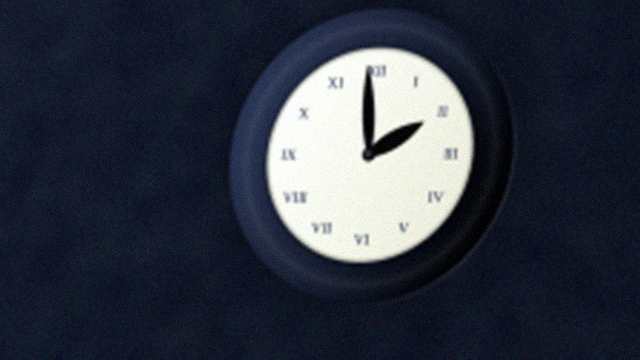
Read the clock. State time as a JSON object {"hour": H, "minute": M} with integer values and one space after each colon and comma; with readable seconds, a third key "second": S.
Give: {"hour": 1, "minute": 59}
